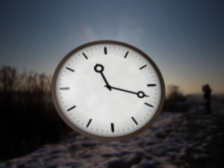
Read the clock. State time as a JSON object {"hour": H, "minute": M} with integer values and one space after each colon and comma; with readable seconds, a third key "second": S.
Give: {"hour": 11, "minute": 18}
